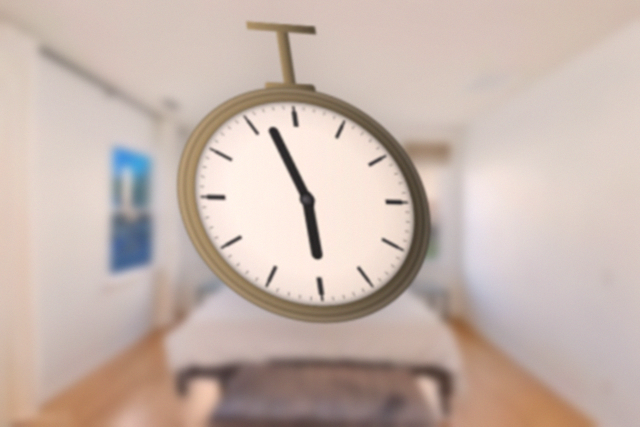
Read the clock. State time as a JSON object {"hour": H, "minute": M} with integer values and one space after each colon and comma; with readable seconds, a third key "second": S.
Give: {"hour": 5, "minute": 57}
